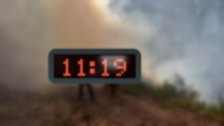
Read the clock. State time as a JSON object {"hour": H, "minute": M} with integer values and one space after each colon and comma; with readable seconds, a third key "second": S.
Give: {"hour": 11, "minute": 19}
